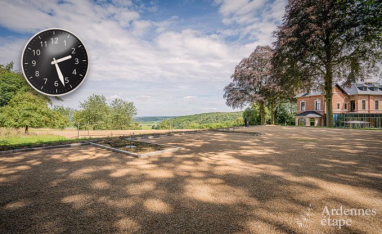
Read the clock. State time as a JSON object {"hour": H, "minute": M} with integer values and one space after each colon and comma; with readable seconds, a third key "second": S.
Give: {"hour": 2, "minute": 27}
